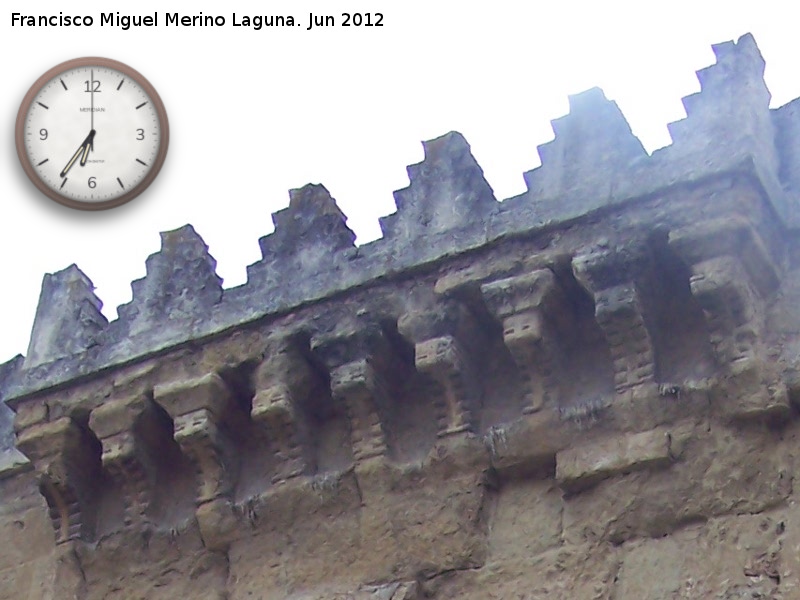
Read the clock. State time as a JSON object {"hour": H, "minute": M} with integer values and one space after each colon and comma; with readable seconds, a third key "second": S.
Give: {"hour": 6, "minute": 36, "second": 0}
